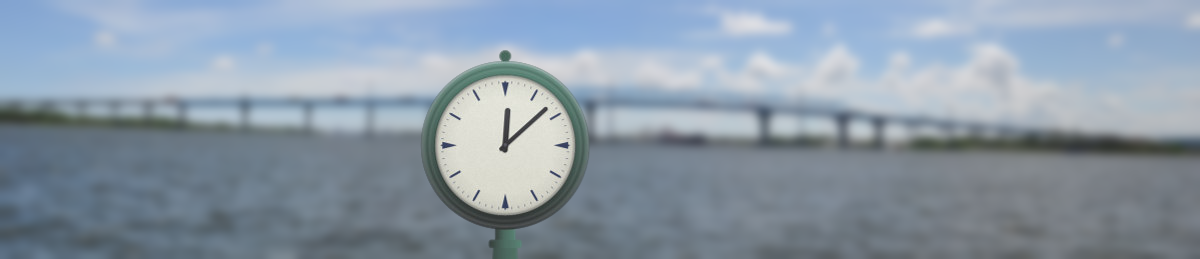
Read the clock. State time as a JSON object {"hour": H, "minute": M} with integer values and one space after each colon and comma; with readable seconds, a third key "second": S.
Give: {"hour": 12, "minute": 8}
